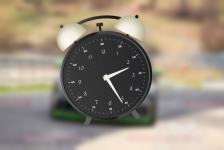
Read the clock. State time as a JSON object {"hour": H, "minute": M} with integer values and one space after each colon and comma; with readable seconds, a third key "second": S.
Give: {"hour": 2, "minute": 26}
